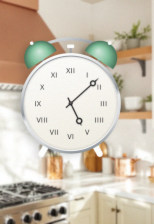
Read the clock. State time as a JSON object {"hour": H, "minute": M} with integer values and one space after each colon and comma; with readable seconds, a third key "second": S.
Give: {"hour": 5, "minute": 8}
